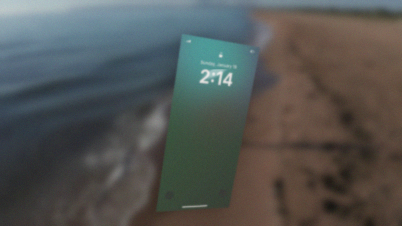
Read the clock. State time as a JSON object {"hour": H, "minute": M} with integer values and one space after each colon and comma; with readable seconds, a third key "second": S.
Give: {"hour": 2, "minute": 14}
